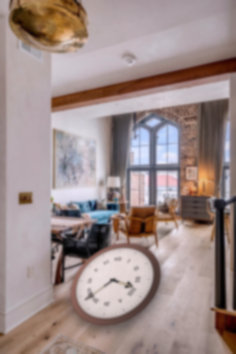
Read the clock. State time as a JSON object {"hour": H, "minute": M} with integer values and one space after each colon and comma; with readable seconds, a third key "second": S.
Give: {"hour": 3, "minute": 38}
